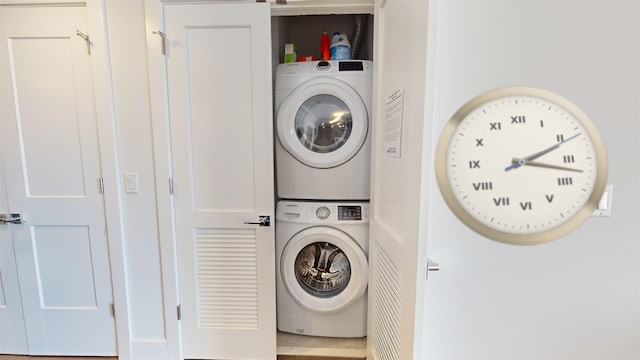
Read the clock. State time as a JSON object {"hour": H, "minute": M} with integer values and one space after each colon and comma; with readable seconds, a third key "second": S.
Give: {"hour": 2, "minute": 17, "second": 11}
